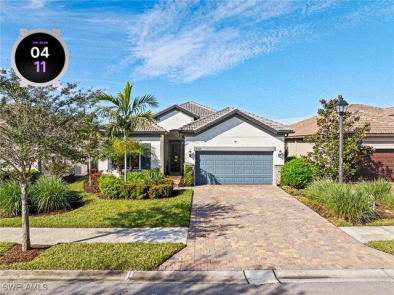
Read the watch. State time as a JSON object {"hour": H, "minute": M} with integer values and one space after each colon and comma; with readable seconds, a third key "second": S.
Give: {"hour": 4, "minute": 11}
